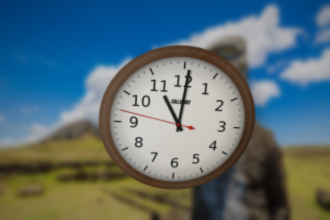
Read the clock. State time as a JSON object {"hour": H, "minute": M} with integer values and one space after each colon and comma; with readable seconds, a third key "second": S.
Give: {"hour": 11, "minute": 0, "second": 47}
